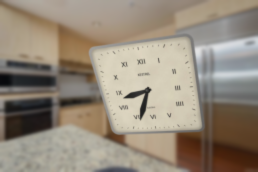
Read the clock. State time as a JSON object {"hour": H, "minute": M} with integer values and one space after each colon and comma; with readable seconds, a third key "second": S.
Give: {"hour": 8, "minute": 34}
